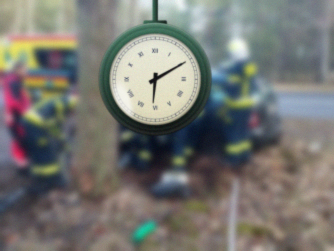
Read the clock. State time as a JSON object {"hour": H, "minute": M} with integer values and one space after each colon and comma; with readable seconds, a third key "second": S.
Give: {"hour": 6, "minute": 10}
